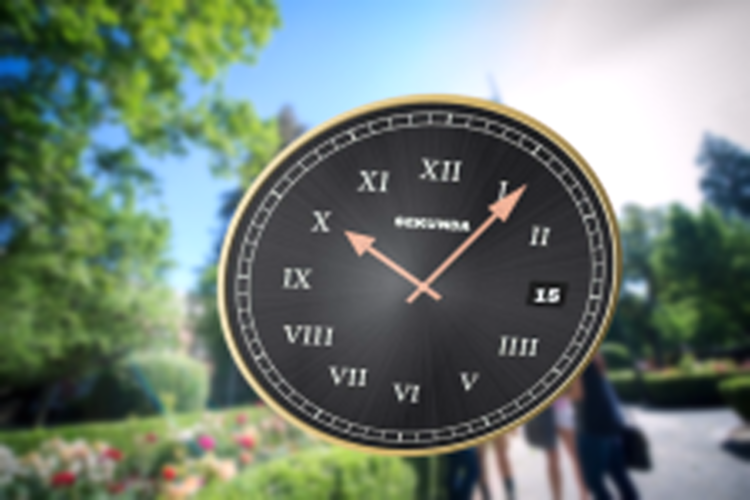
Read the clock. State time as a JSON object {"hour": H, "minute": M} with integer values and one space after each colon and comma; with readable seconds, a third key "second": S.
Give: {"hour": 10, "minute": 6}
